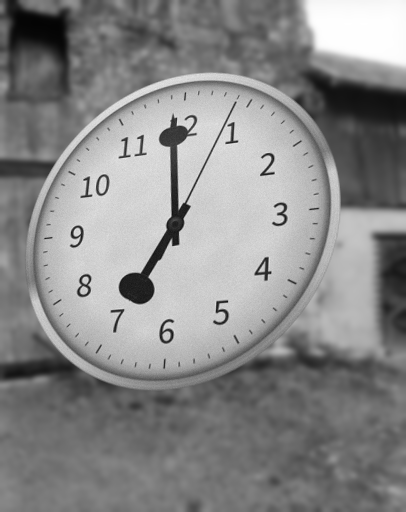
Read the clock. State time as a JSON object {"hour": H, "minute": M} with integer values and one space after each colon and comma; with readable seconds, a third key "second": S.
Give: {"hour": 6, "minute": 59, "second": 4}
